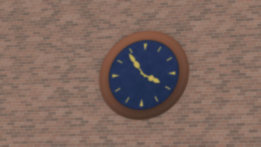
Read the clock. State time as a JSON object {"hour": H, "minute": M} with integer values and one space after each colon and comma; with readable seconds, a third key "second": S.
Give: {"hour": 3, "minute": 54}
